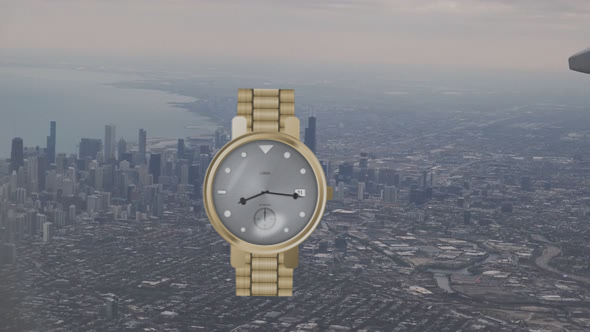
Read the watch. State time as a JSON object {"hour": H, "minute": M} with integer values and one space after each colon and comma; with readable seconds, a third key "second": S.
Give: {"hour": 8, "minute": 16}
